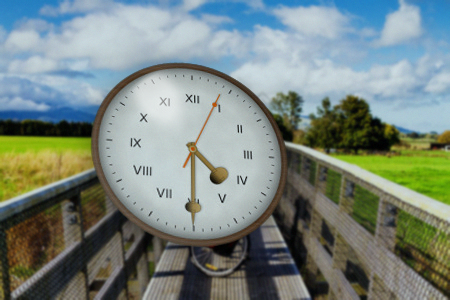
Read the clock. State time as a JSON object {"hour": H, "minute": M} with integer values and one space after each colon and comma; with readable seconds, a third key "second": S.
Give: {"hour": 4, "minute": 30, "second": 4}
